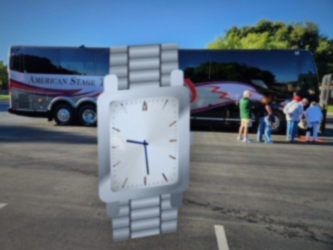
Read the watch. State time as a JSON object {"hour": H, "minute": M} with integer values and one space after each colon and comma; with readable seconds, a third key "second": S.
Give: {"hour": 9, "minute": 29}
